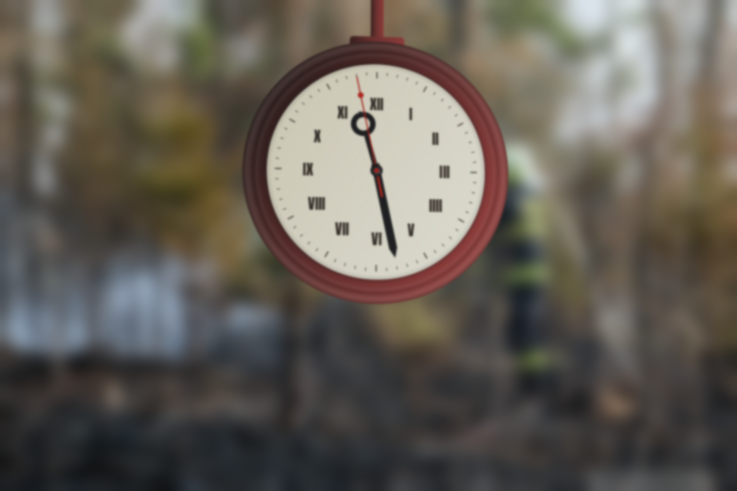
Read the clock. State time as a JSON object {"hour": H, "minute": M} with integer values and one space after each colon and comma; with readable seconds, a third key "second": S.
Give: {"hour": 11, "minute": 27, "second": 58}
